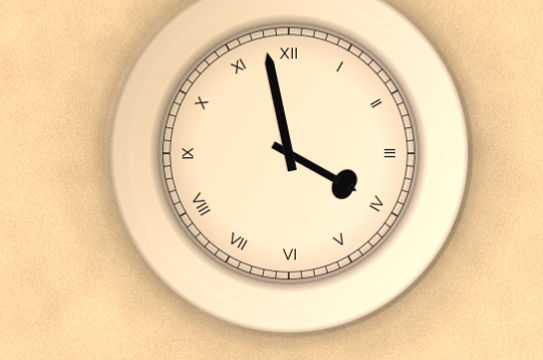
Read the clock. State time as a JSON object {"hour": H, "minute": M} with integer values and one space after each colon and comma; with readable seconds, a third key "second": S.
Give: {"hour": 3, "minute": 58}
